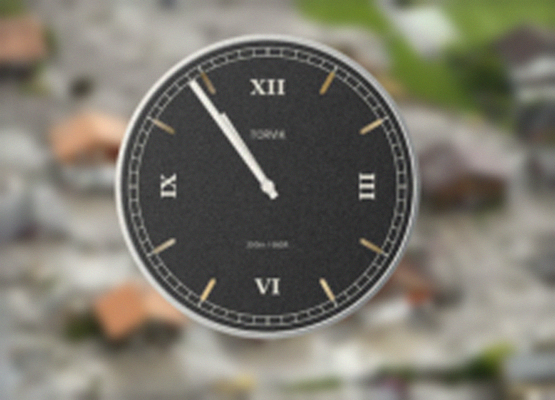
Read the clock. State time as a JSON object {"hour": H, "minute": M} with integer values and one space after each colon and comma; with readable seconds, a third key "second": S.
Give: {"hour": 10, "minute": 54}
